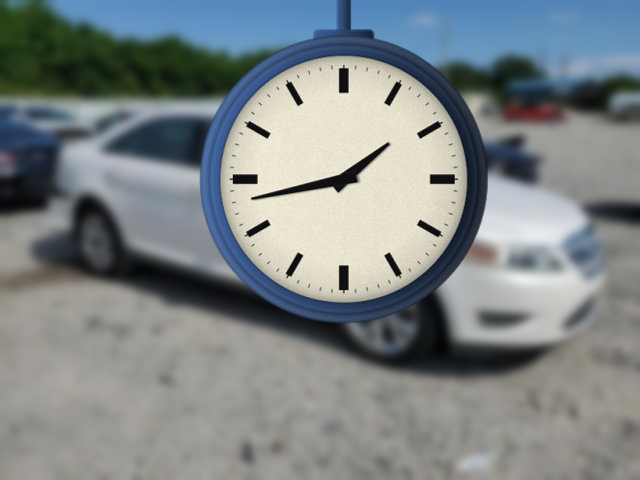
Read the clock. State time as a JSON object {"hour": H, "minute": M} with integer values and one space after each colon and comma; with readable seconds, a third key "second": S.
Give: {"hour": 1, "minute": 43}
